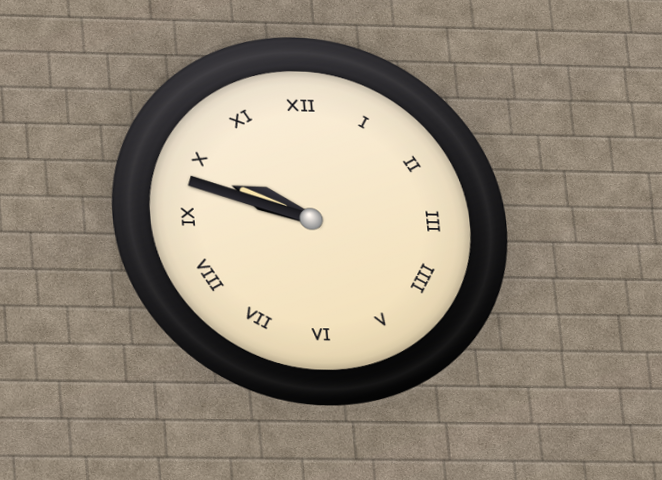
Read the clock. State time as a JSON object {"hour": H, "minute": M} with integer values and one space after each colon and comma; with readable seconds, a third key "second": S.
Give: {"hour": 9, "minute": 48}
